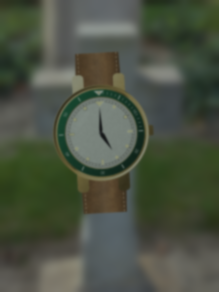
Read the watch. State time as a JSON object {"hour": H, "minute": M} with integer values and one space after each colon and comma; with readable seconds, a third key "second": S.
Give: {"hour": 5, "minute": 0}
